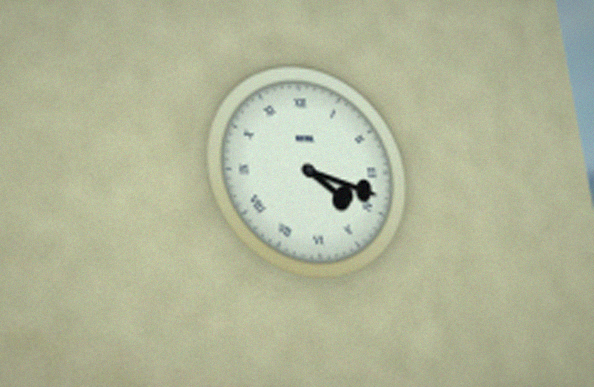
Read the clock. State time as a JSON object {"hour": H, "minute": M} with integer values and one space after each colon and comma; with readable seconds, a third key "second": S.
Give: {"hour": 4, "minute": 18}
